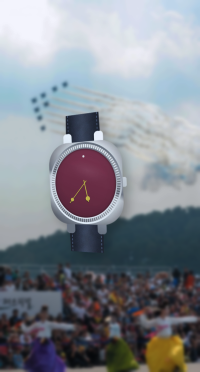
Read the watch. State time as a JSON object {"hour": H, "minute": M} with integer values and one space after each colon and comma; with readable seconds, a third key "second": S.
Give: {"hour": 5, "minute": 37}
